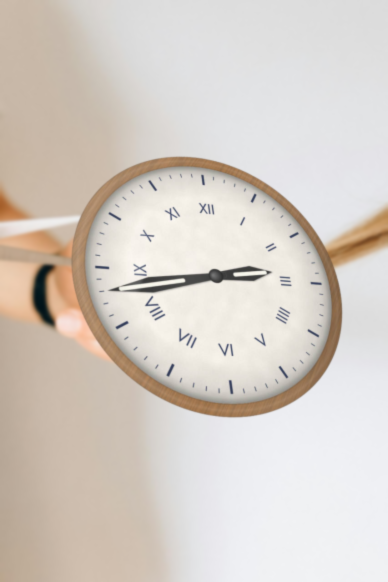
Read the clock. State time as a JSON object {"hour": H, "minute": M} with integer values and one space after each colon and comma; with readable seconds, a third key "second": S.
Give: {"hour": 2, "minute": 43}
